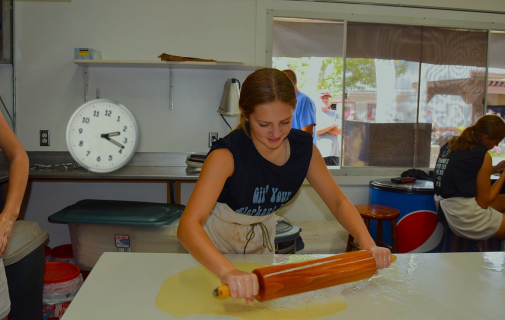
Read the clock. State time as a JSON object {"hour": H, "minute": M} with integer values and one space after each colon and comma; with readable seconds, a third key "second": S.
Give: {"hour": 2, "minute": 18}
